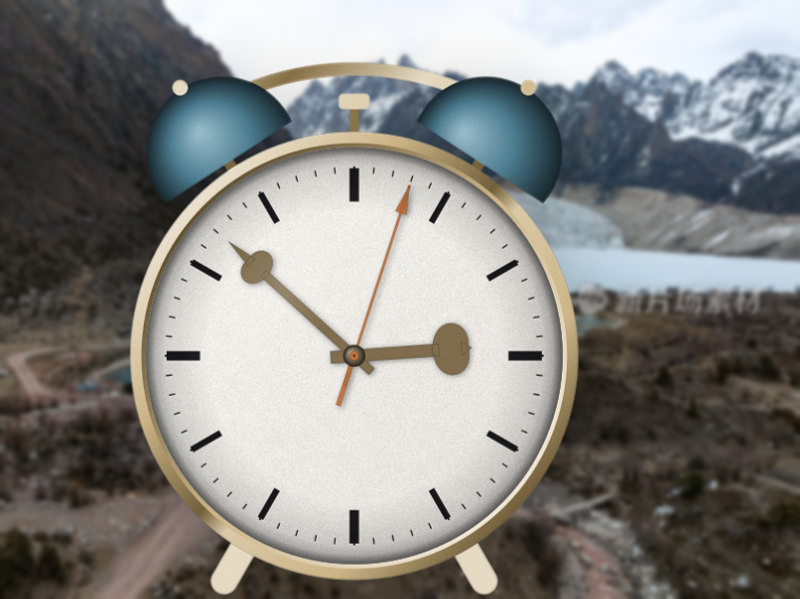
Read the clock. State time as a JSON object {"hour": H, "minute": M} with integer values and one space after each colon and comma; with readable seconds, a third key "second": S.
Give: {"hour": 2, "minute": 52, "second": 3}
